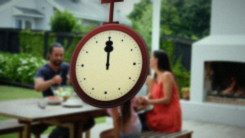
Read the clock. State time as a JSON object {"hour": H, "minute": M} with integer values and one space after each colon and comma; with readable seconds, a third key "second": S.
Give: {"hour": 12, "minute": 0}
